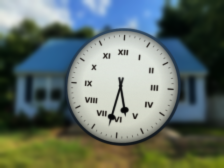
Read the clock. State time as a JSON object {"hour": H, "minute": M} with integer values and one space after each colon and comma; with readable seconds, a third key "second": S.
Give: {"hour": 5, "minute": 32}
